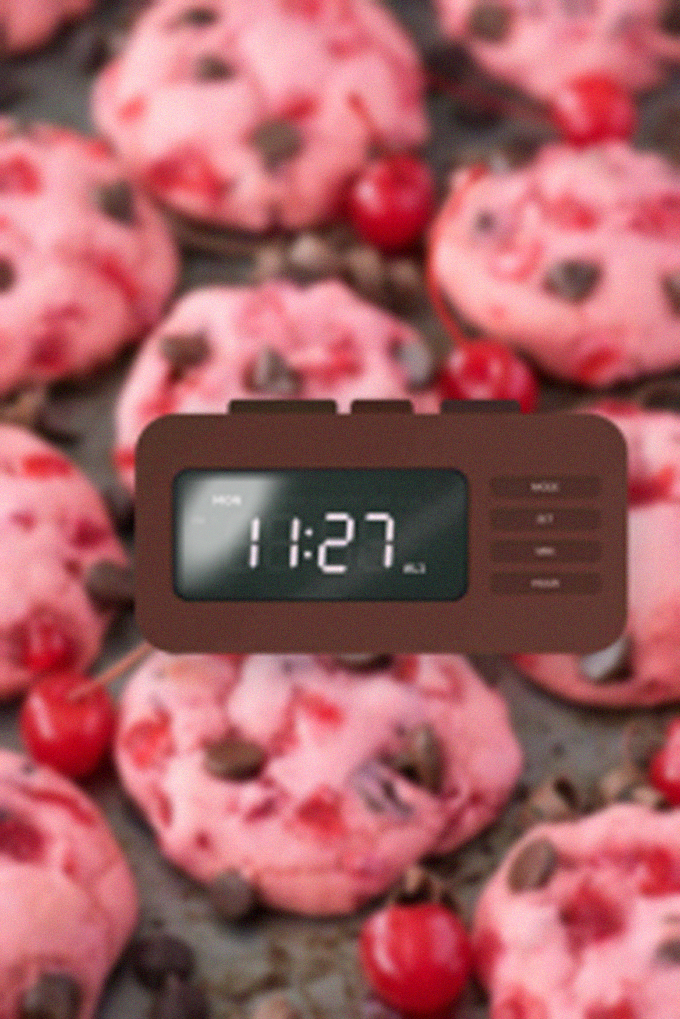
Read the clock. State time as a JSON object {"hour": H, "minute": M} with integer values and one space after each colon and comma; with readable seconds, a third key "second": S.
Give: {"hour": 11, "minute": 27}
